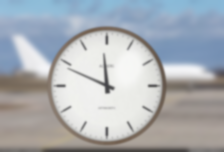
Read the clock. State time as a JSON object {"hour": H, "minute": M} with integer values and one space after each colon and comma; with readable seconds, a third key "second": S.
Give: {"hour": 11, "minute": 49}
